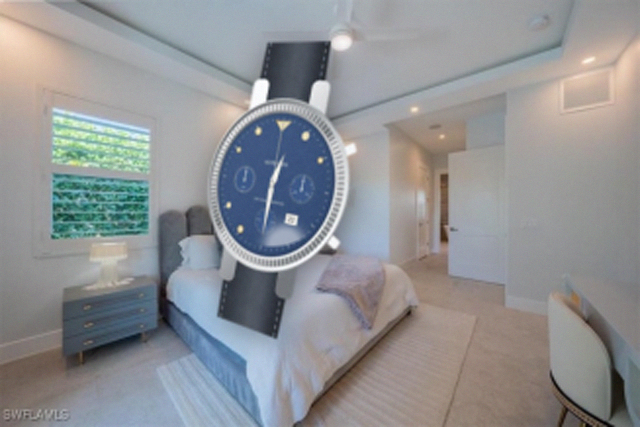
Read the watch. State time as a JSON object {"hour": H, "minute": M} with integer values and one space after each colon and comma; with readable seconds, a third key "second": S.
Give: {"hour": 12, "minute": 30}
